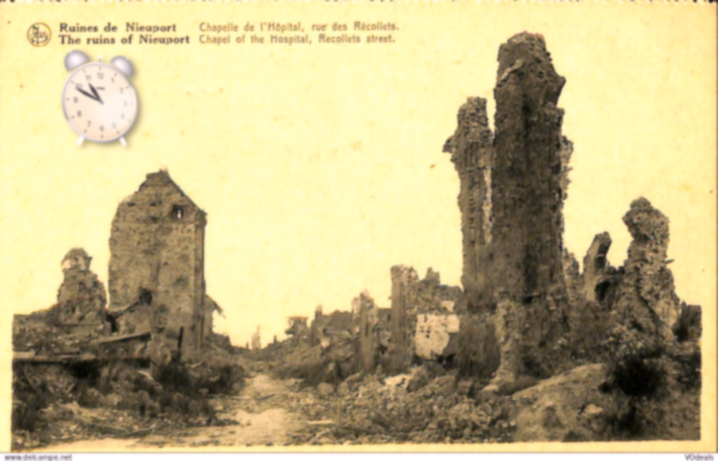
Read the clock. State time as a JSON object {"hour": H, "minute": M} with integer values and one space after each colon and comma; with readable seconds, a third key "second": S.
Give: {"hour": 10, "minute": 49}
